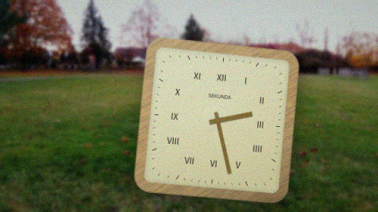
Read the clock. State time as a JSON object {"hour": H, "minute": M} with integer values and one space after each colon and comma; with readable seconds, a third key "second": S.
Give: {"hour": 2, "minute": 27}
